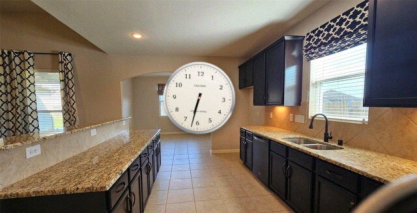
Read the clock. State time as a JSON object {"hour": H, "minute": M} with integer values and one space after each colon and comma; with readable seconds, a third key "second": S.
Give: {"hour": 6, "minute": 32}
